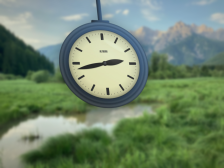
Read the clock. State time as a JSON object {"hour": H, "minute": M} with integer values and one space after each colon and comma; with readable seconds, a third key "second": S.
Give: {"hour": 2, "minute": 43}
